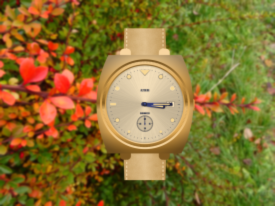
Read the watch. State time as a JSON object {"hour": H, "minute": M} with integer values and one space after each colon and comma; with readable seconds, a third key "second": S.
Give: {"hour": 3, "minute": 15}
